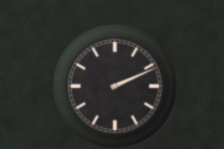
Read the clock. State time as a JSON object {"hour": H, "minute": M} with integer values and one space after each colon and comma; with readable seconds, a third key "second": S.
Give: {"hour": 2, "minute": 11}
